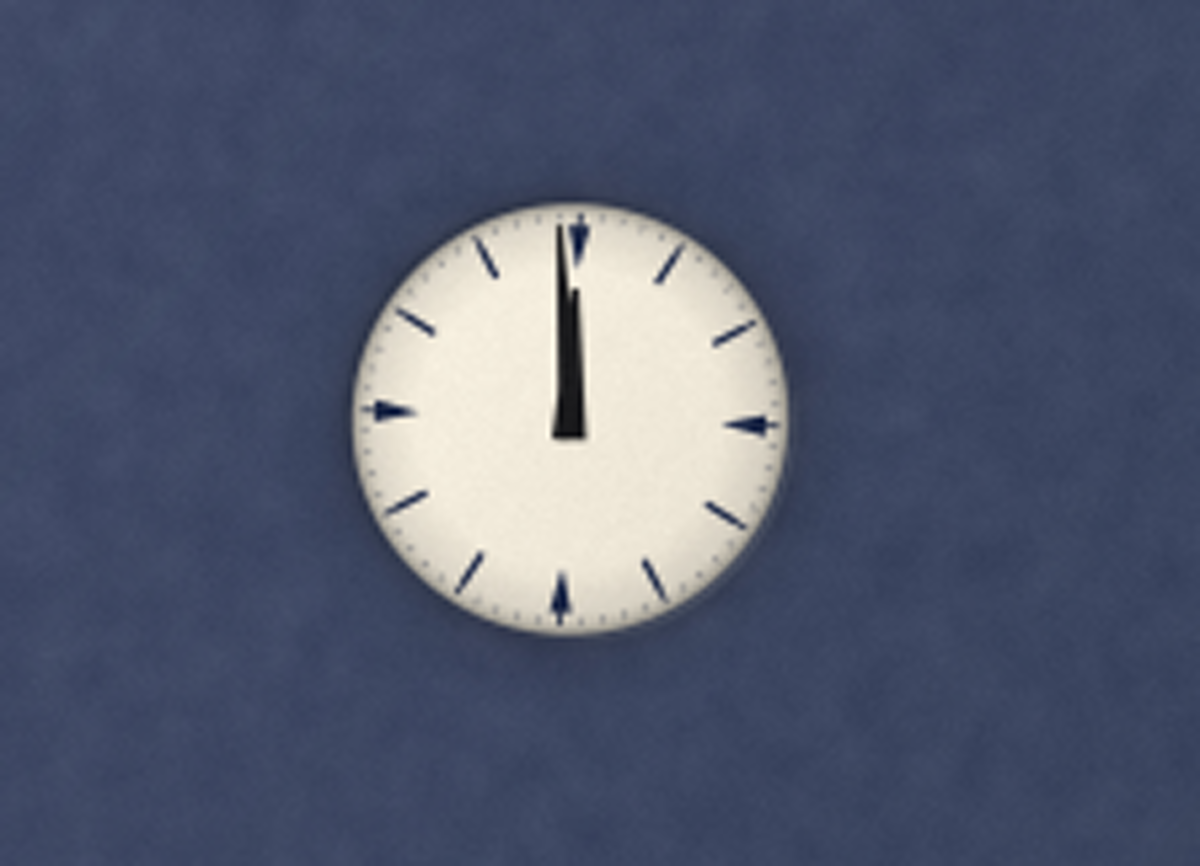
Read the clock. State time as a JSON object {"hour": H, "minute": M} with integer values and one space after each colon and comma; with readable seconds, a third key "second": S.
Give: {"hour": 11, "minute": 59}
